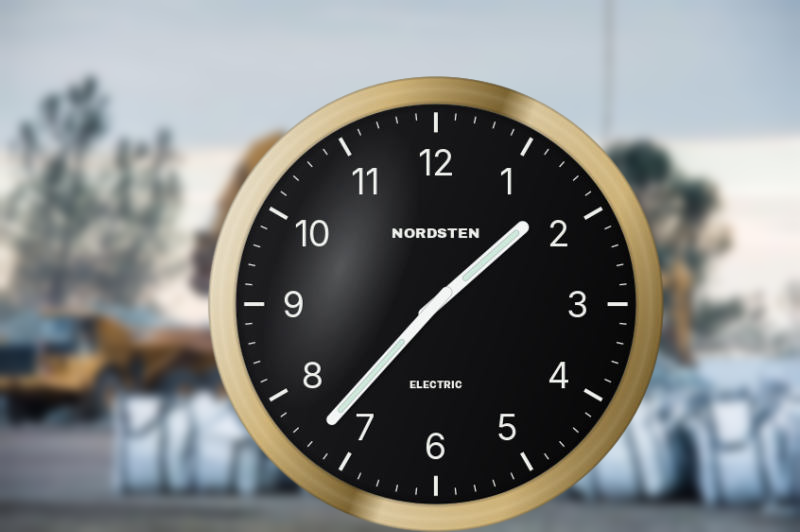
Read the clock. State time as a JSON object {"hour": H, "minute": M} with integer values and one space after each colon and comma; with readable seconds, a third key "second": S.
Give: {"hour": 1, "minute": 37}
